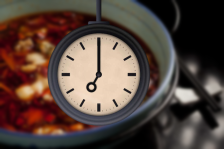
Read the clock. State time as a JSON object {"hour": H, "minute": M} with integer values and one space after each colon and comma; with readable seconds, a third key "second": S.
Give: {"hour": 7, "minute": 0}
